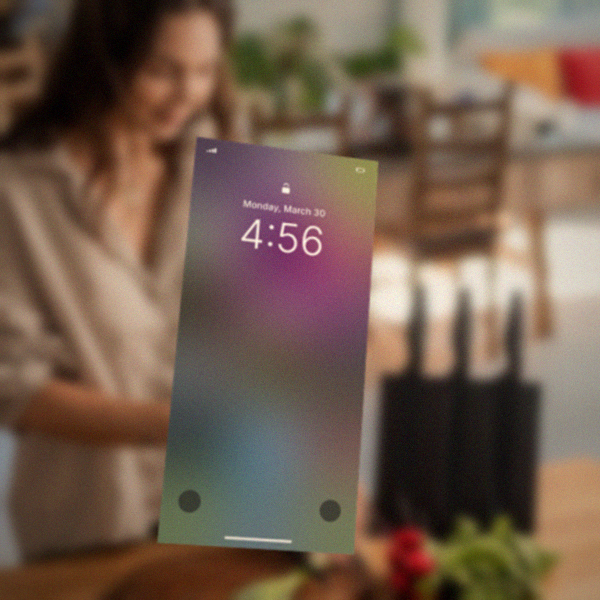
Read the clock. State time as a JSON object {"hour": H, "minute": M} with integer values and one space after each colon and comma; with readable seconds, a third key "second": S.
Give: {"hour": 4, "minute": 56}
